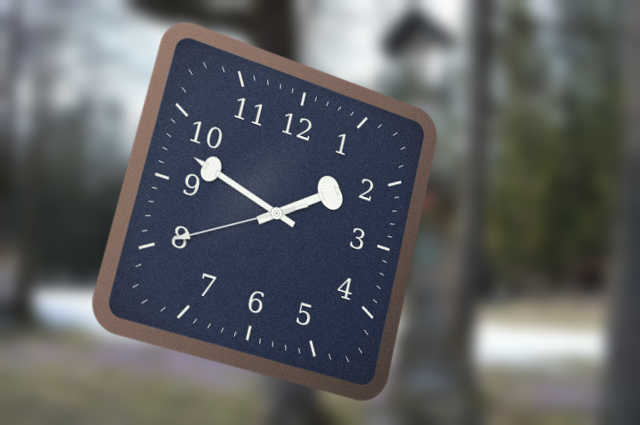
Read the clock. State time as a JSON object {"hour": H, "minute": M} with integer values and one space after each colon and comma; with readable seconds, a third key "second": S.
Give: {"hour": 1, "minute": 47, "second": 40}
